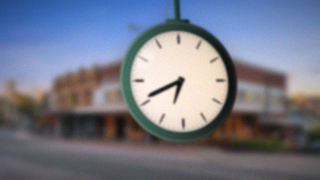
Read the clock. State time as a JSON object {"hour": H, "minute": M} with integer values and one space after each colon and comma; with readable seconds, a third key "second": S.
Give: {"hour": 6, "minute": 41}
